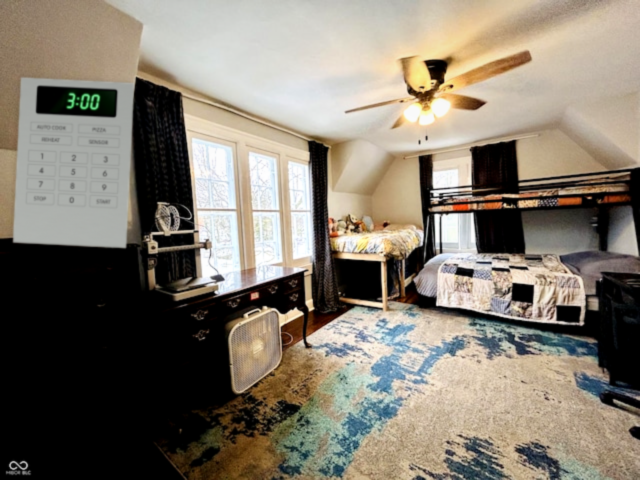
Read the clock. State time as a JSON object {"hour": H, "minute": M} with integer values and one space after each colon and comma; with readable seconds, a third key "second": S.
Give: {"hour": 3, "minute": 0}
